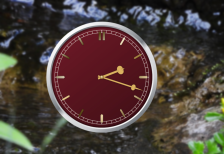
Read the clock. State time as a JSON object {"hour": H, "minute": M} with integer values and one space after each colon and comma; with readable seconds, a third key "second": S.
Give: {"hour": 2, "minute": 18}
